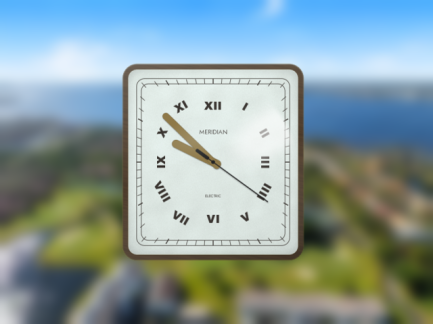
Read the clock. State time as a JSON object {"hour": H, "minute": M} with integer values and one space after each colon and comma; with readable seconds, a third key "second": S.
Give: {"hour": 9, "minute": 52, "second": 21}
